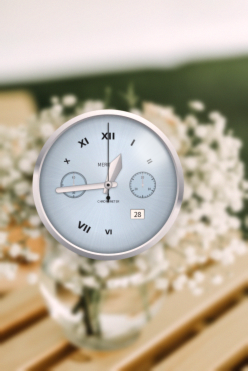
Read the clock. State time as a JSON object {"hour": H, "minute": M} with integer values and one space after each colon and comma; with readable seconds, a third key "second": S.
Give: {"hour": 12, "minute": 44}
